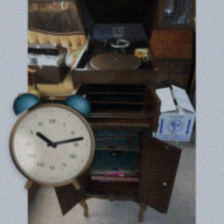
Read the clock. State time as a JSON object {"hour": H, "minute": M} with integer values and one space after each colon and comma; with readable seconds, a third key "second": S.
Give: {"hour": 10, "minute": 13}
